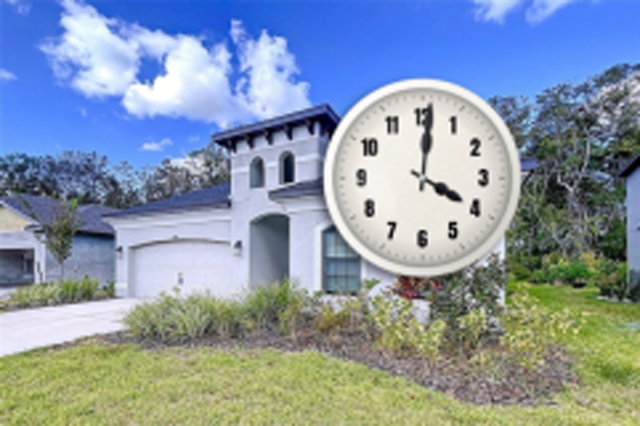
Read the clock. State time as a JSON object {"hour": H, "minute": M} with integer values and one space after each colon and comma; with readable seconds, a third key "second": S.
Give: {"hour": 4, "minute": 1}
